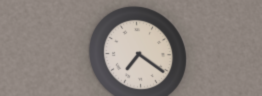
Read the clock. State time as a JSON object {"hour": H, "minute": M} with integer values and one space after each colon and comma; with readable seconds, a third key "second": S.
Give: {"hour": 7, "minute": 21}
